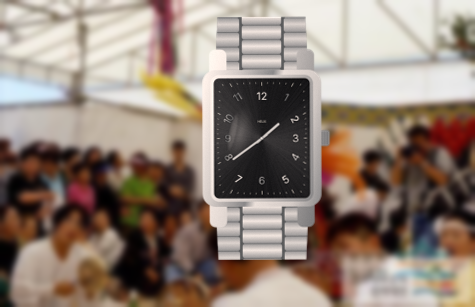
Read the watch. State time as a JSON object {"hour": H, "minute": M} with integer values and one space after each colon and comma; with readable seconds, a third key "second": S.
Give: {"hour": 1, "minute": 39}
